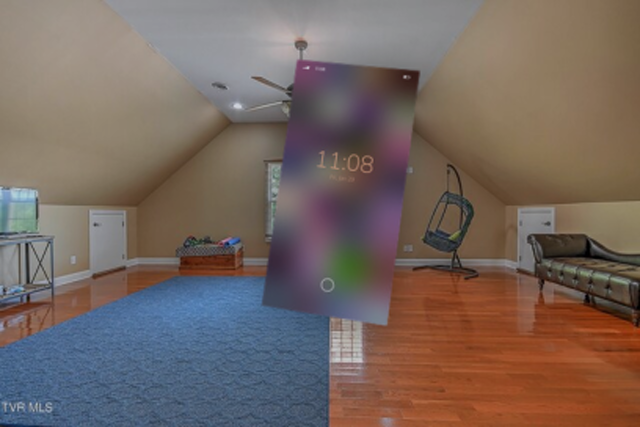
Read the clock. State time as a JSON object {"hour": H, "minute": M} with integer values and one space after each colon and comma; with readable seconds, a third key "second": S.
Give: {"hour": 11, "minute": 8}
